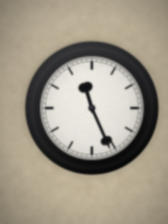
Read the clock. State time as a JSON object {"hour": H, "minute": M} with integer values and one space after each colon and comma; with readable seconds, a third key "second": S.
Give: {"hour": 11, "minute": 26}
